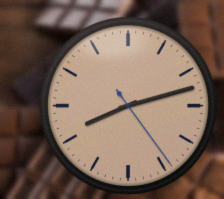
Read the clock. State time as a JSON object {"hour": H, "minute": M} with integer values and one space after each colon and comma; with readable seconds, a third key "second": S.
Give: {"hour": 8, "minute": 12, "second": 24}
